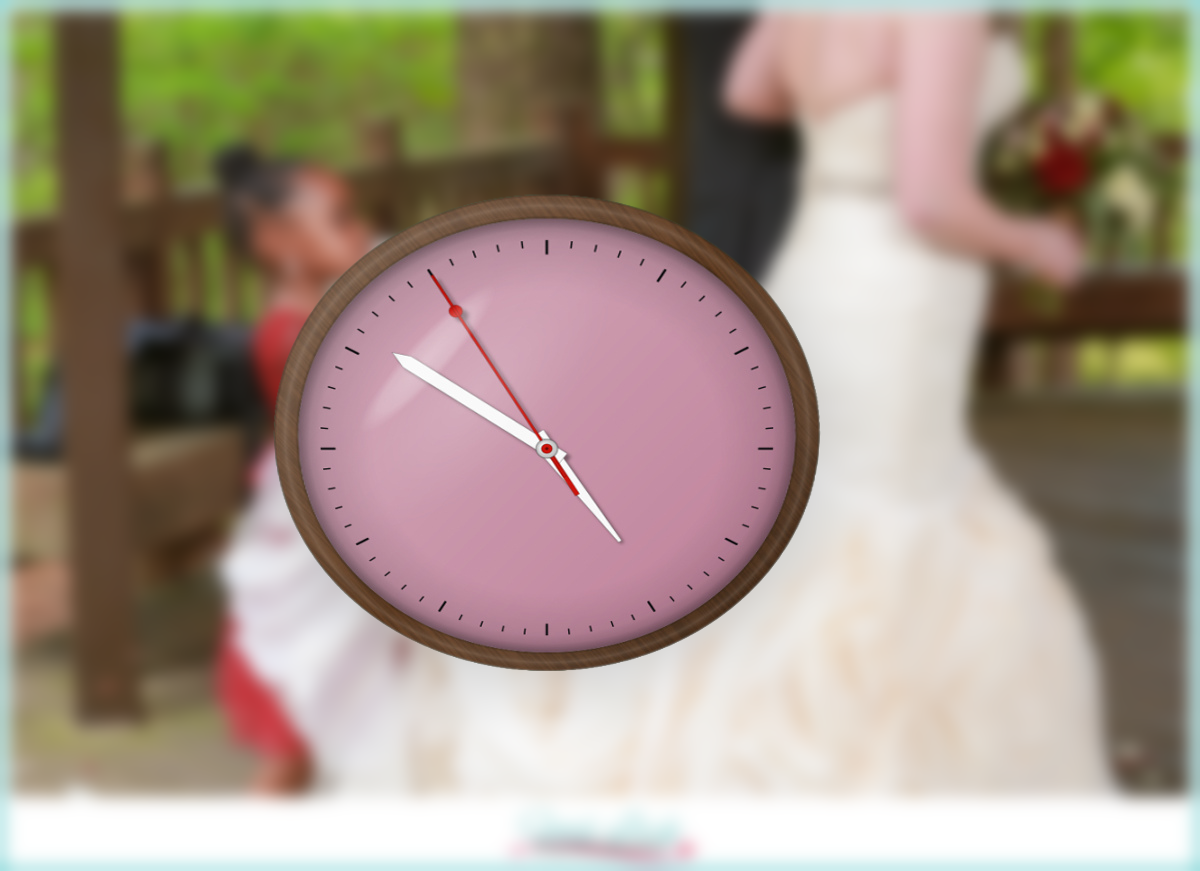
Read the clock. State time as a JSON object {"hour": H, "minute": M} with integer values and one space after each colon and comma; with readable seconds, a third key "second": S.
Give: {"hour": 4, "minute": 50, "second": 55}
